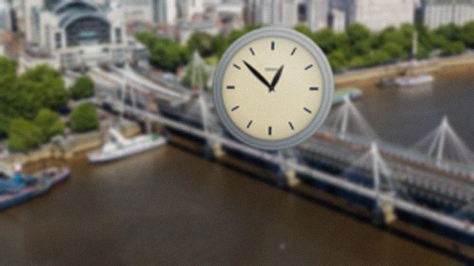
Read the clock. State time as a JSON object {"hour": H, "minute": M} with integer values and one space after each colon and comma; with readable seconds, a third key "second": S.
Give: {"hour": 12, "minute": 52}
